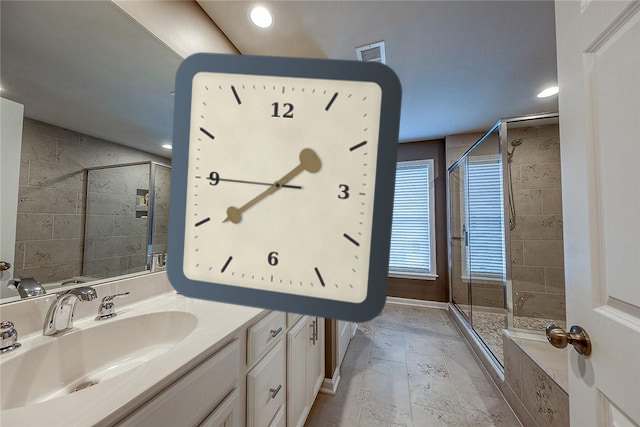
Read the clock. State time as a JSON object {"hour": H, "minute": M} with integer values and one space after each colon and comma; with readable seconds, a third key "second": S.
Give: {"hour": 1, "minute": 38, "second": 45}
